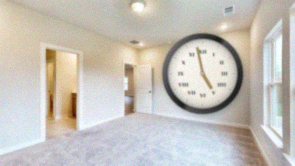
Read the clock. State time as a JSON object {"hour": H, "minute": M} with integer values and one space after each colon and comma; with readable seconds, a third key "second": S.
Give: {"hour": 4, "minute": 58}
